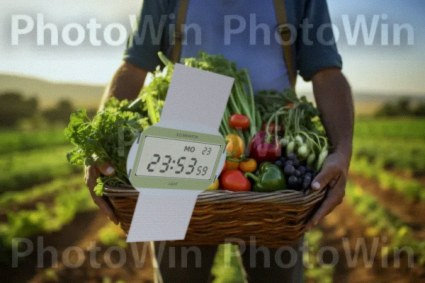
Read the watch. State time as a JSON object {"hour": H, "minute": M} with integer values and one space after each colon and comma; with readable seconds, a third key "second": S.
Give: {"hour": 23, "minute": 53, "second": 59}
